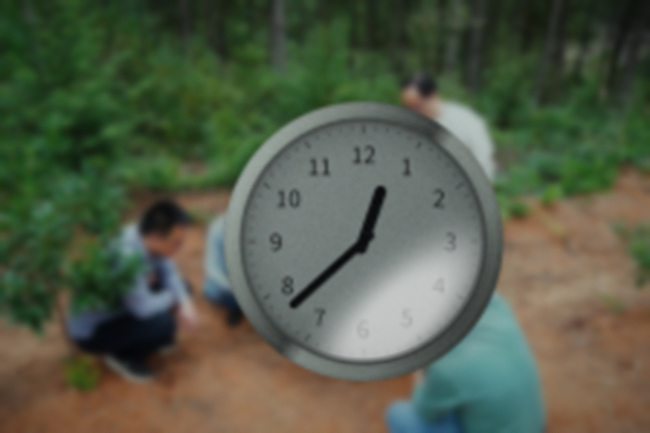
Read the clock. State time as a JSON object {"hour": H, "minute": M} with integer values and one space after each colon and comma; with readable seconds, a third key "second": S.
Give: {"hour": 12, "minute": 38}
